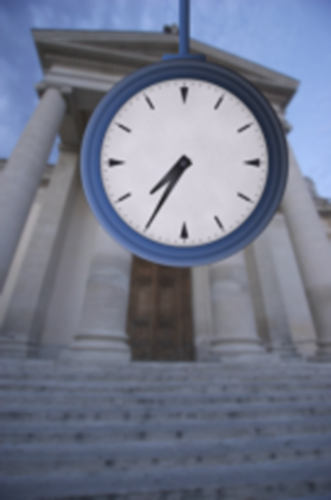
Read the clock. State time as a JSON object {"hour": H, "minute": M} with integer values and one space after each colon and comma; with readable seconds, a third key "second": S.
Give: {"hour": 7, "minute": 35}
